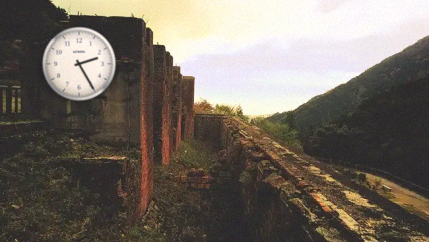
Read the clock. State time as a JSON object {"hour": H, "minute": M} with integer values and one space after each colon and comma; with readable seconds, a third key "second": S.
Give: {"hour": 2, "minute": 25}
